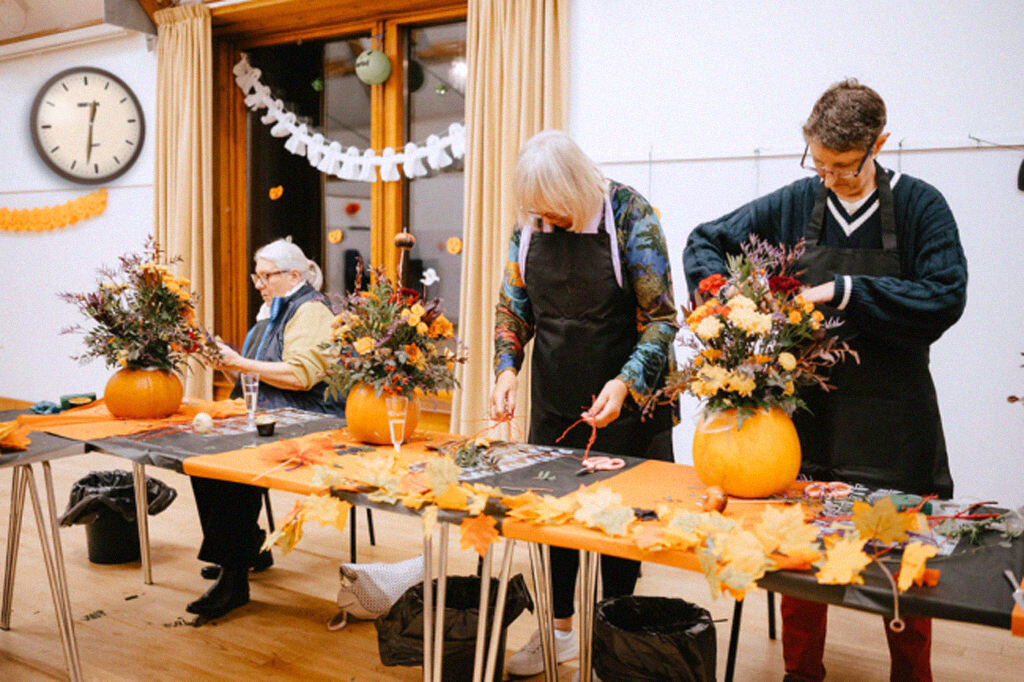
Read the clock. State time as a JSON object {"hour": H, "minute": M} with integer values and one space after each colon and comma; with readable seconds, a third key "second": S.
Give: {"hour": 12, "minute": 32}
